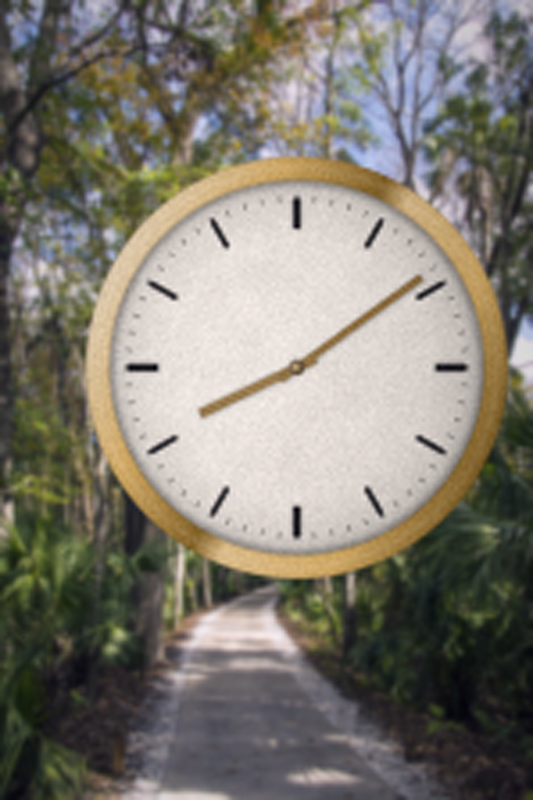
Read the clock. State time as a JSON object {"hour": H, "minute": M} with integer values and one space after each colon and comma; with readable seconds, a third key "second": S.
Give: {"hour": 8, "minute": 9}
